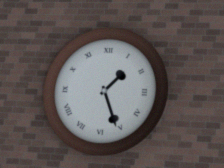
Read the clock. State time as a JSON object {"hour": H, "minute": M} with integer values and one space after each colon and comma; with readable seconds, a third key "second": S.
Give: {"hour": 1, "minute": 26}
